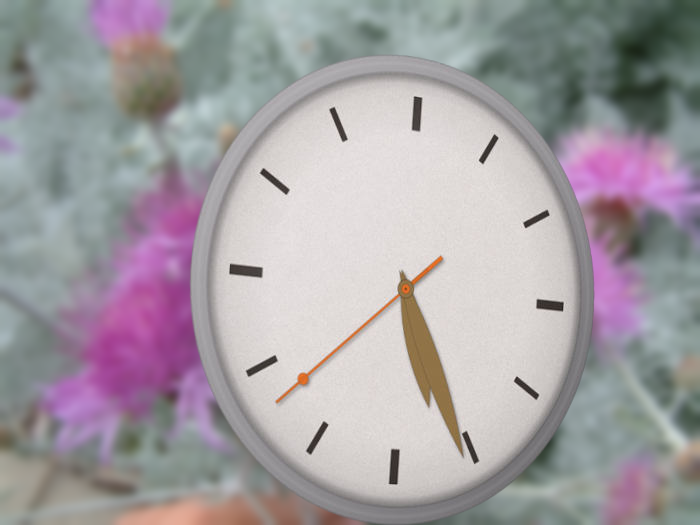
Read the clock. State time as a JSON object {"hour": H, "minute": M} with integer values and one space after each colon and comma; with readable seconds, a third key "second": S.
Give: {"hour": 5, "minute": 25, "second": 38}
